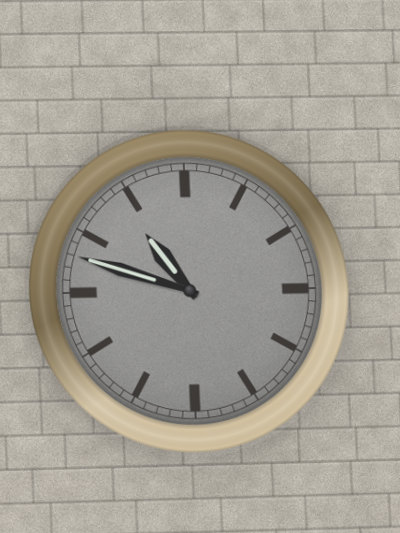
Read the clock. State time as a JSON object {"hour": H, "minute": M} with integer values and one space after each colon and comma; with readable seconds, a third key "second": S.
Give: {"hour": 10, "minute": 48}
